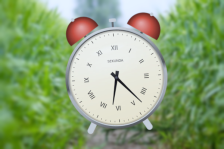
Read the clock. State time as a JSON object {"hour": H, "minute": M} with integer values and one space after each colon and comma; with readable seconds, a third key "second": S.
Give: {"hour": 6, "minute": 23}
